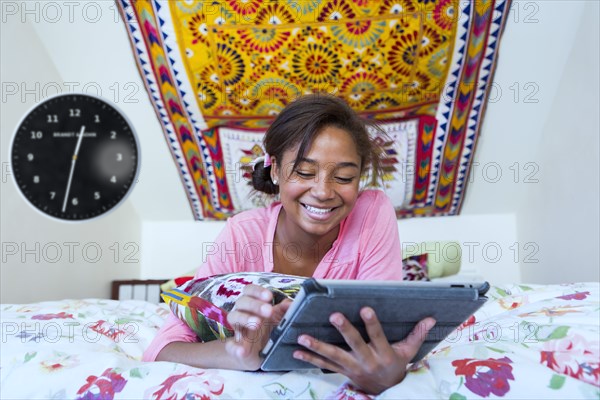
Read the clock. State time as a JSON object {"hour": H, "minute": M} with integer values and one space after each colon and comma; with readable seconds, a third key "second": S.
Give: {"hour": 12, "minute": 32}
